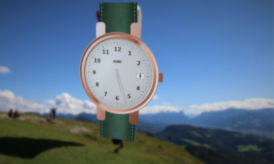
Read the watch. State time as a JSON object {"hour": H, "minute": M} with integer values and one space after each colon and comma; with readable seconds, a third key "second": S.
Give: {"hour": 5, "minute": 27}
